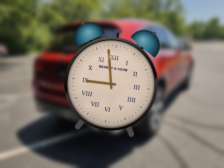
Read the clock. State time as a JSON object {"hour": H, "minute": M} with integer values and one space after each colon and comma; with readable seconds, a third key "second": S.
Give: {"hour": 8, "minute": 58}
